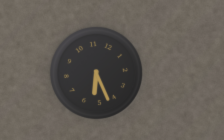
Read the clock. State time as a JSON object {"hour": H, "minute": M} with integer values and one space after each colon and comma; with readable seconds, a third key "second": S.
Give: {"hour": 5, "minute": 22}
